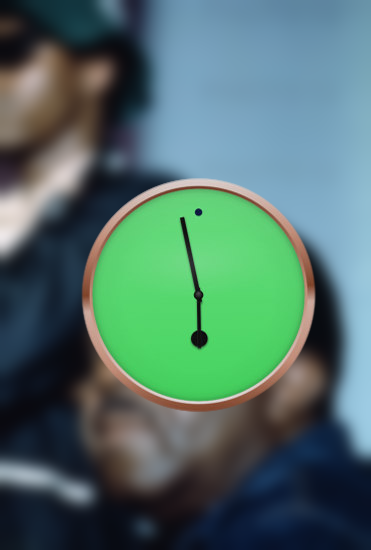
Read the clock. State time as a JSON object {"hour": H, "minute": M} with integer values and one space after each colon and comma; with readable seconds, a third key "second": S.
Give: {"hour": 5, "minute": 58}
